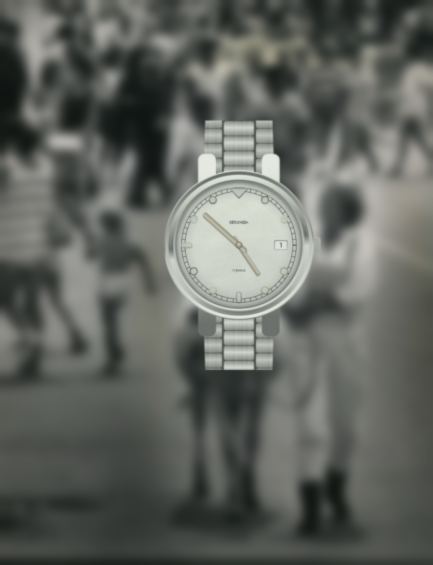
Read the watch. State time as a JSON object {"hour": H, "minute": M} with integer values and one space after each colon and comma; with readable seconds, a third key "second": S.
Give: {"hour": 4, "minute": 52}
